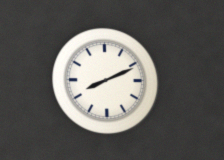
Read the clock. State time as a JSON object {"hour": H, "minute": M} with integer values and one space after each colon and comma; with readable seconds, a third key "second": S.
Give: {"hour": 8, "minute": 11}
